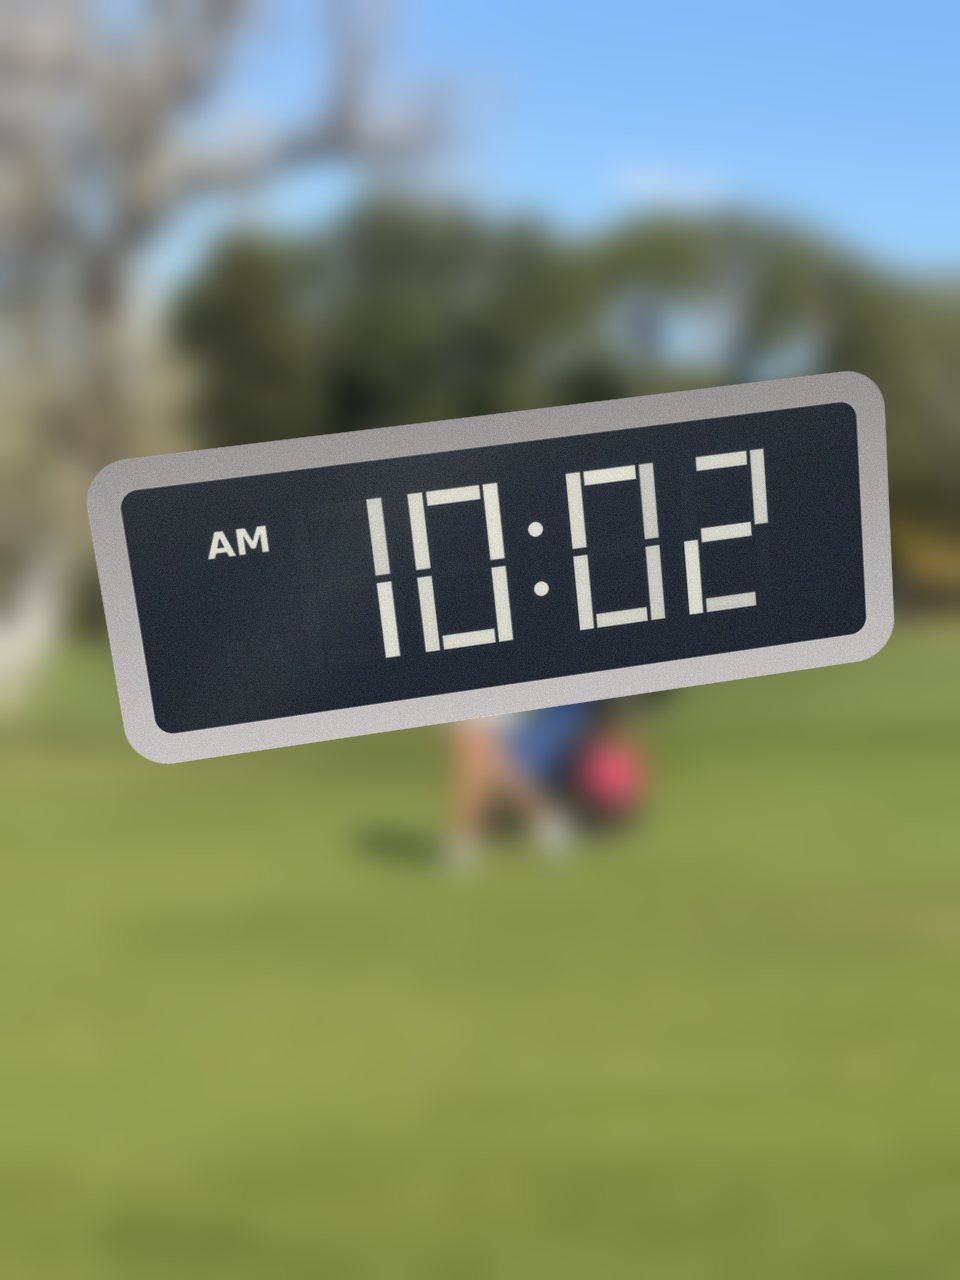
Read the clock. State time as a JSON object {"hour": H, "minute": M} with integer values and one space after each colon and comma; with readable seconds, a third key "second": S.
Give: {"hour": 10, "minute": 2}
